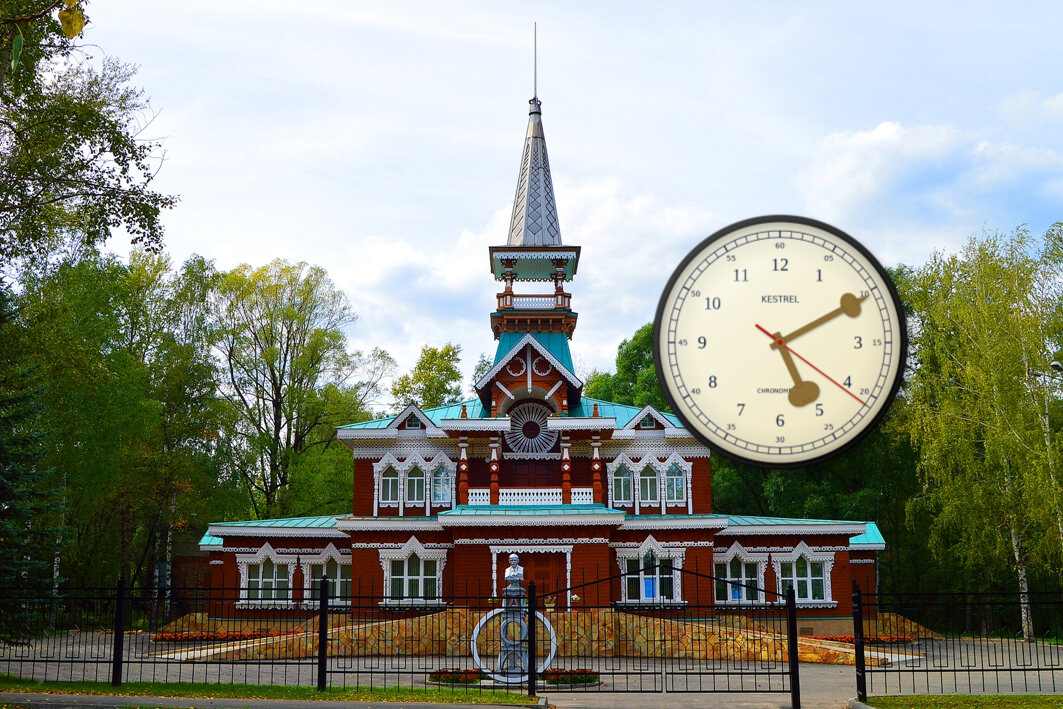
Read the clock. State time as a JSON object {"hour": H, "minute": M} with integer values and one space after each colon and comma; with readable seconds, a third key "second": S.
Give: {"hour": 5, "minute": 10, "second": 21}
